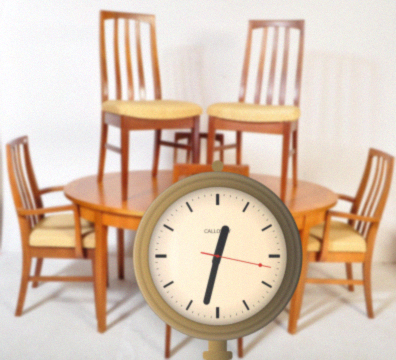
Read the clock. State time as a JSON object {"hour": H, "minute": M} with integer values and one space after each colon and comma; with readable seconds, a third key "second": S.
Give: {"hour": 12, "minute": 32, "second": 17}
